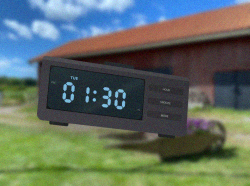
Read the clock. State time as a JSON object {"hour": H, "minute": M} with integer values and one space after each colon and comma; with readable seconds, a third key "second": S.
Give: {"hour": 1, "minute": 30}
